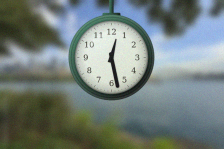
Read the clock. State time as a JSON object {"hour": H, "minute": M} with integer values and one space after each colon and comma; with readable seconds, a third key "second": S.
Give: {"hour": 12, "minute": 28}
